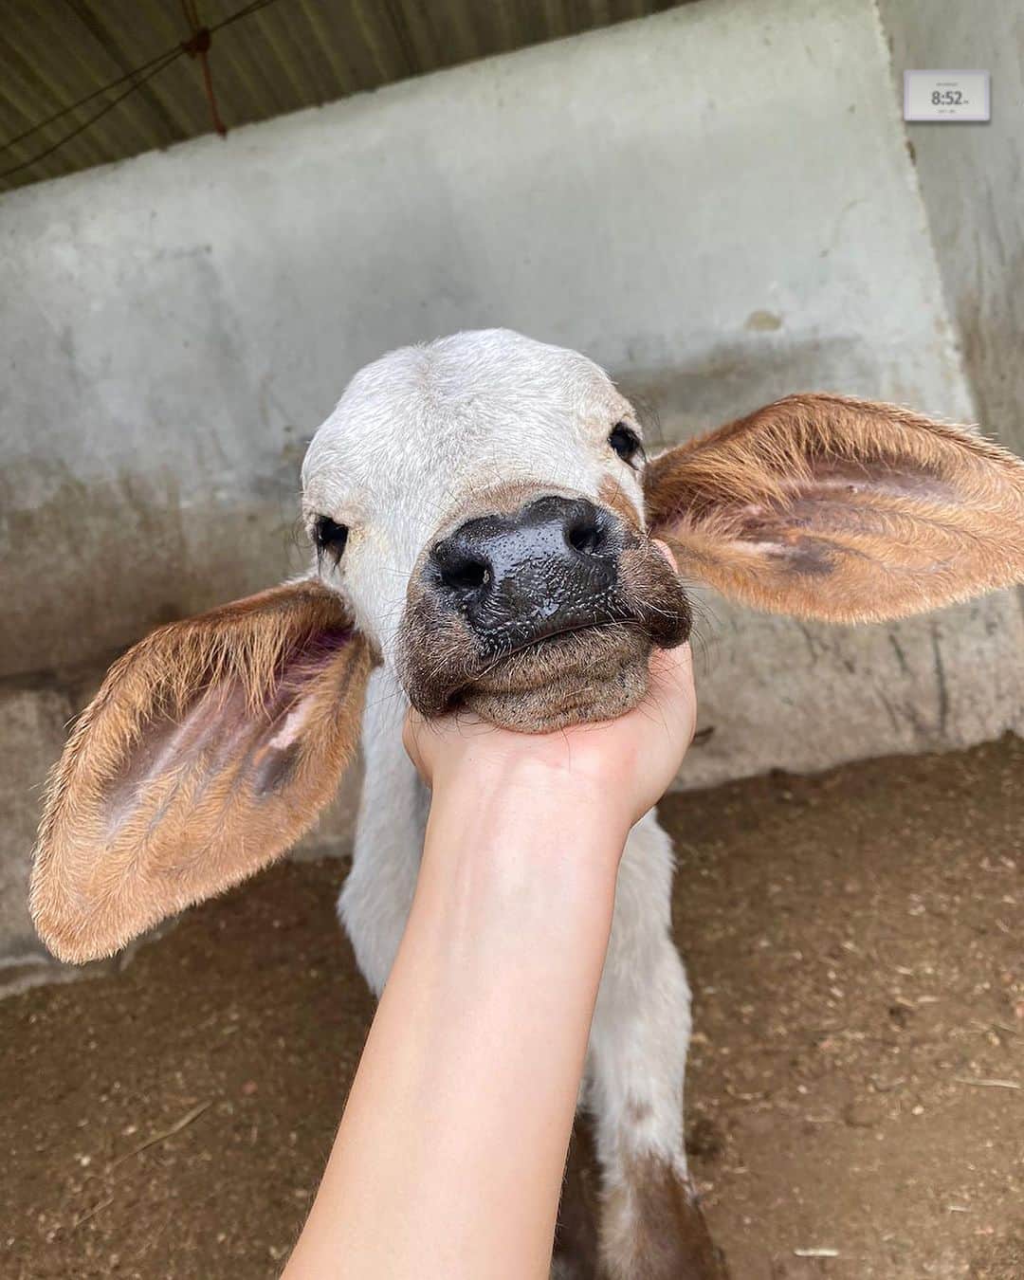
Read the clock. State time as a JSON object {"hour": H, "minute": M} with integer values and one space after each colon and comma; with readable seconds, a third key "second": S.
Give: {"hour": 8, "minute": 52}
